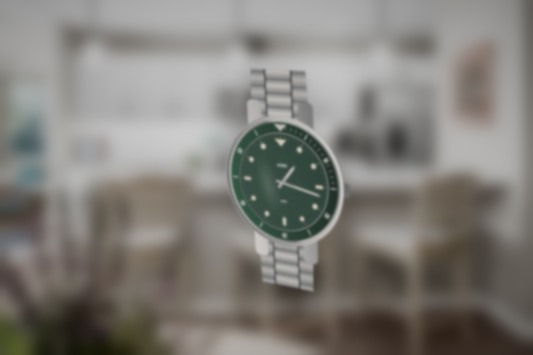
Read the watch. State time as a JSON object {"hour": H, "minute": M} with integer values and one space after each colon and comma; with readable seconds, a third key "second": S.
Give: {"hour": 1, "minute": 17}
